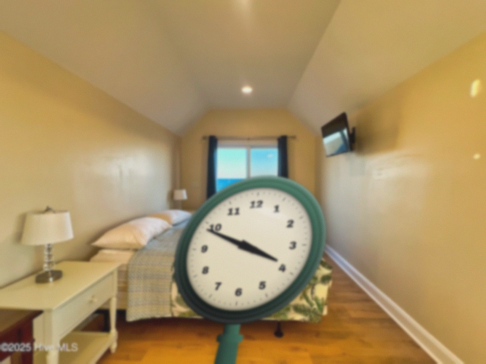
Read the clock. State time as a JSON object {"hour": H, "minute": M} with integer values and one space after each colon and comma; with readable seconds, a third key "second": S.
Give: {"hour": 3, "minute": 49}
